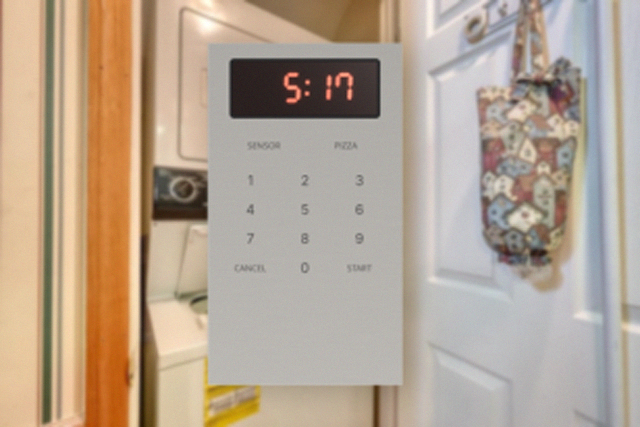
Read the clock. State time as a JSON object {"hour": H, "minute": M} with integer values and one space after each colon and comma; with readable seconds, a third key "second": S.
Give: {"hour": 5, "minute": 17}
